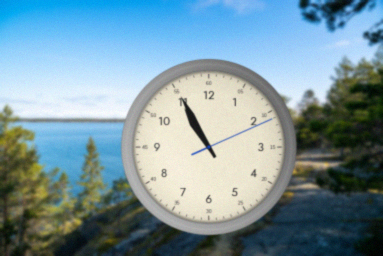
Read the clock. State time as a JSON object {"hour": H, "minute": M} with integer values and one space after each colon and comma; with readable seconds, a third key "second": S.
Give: {"hour": 10, "minute": 55, "second": 11}
